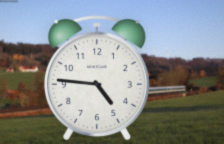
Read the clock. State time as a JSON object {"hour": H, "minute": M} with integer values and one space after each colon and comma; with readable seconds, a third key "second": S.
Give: {"hour": 4, "minute": 46}
